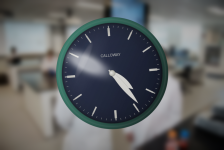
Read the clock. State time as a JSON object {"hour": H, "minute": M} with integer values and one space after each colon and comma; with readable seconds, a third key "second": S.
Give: {"hour": 4, "minute": 24}
